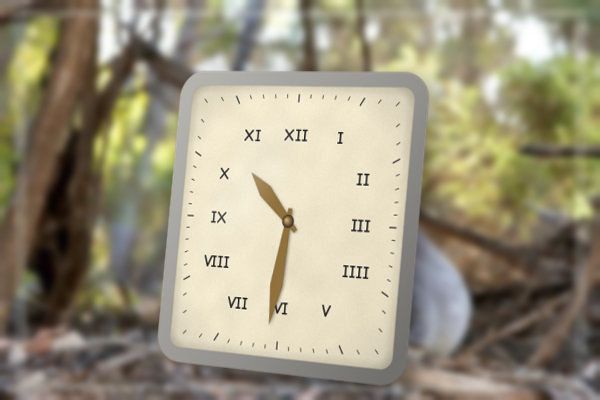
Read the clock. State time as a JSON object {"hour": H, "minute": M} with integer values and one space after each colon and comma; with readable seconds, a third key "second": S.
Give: {"hour": 10, "minute": 31}
